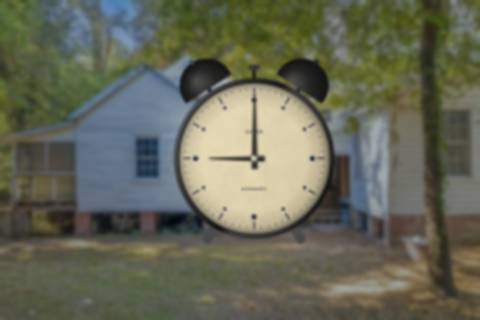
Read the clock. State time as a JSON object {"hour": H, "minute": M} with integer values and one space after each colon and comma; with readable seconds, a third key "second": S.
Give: {"hour": 9, "minute": 0}
